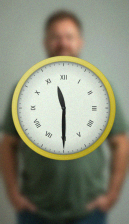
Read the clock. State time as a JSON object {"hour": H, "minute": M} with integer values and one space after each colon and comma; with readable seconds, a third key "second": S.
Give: {"hour": 11, "minute": 30}
